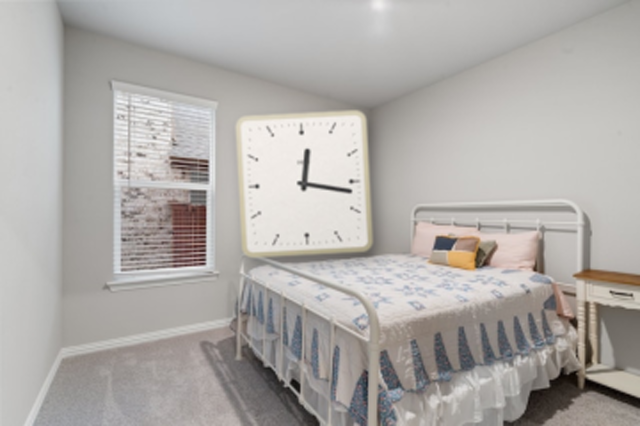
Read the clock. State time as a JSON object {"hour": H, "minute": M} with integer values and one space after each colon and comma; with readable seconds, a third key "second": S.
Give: {"hour": 12, "minute": 17}
